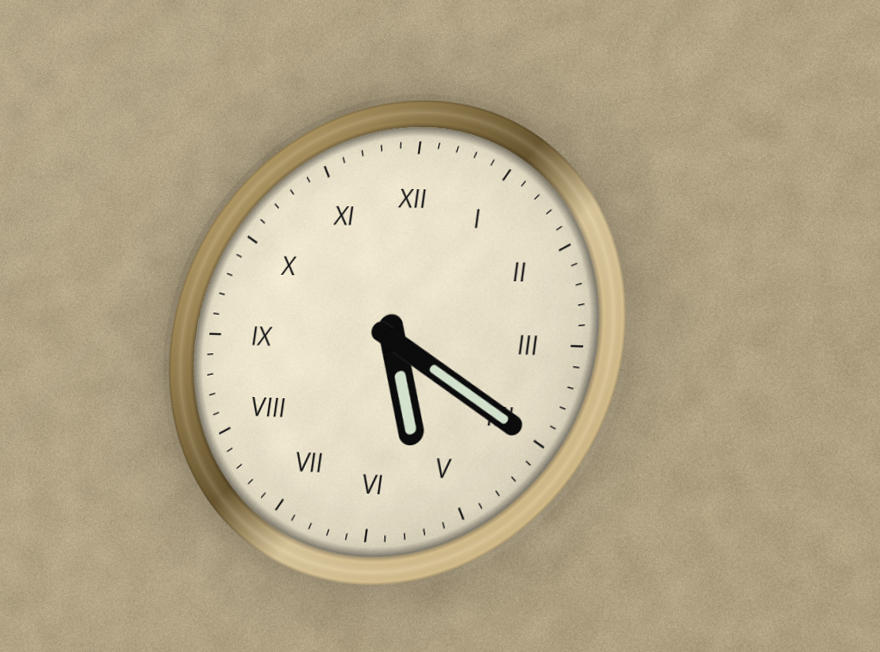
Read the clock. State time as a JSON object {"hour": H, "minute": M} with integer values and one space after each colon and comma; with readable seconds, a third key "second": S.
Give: {"hour": 5, "minute": 20}
